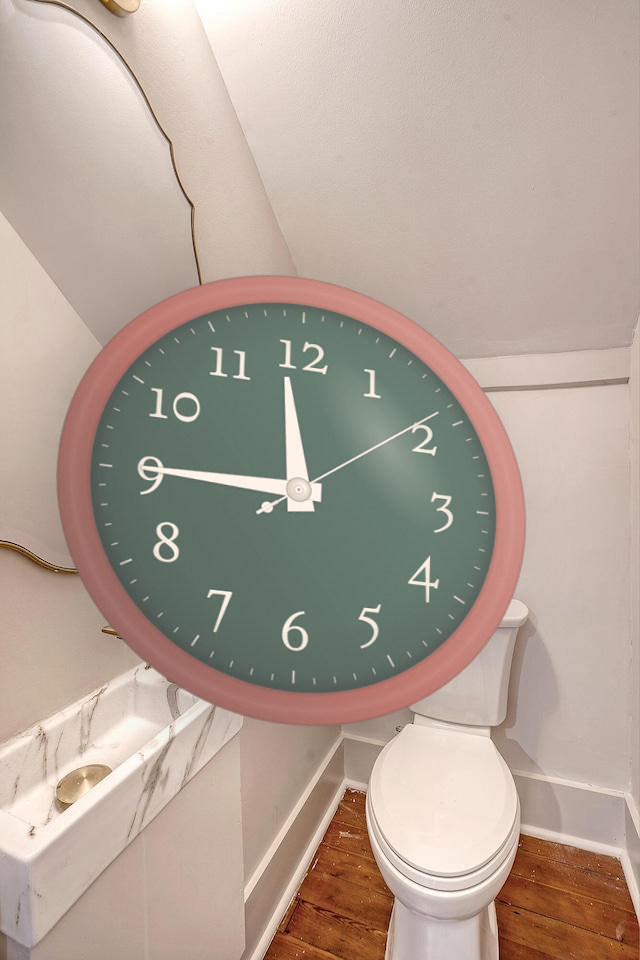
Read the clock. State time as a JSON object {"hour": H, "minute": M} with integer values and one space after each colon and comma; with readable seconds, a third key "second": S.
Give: {"hour": 11, "minute": 45, "second": 9}
